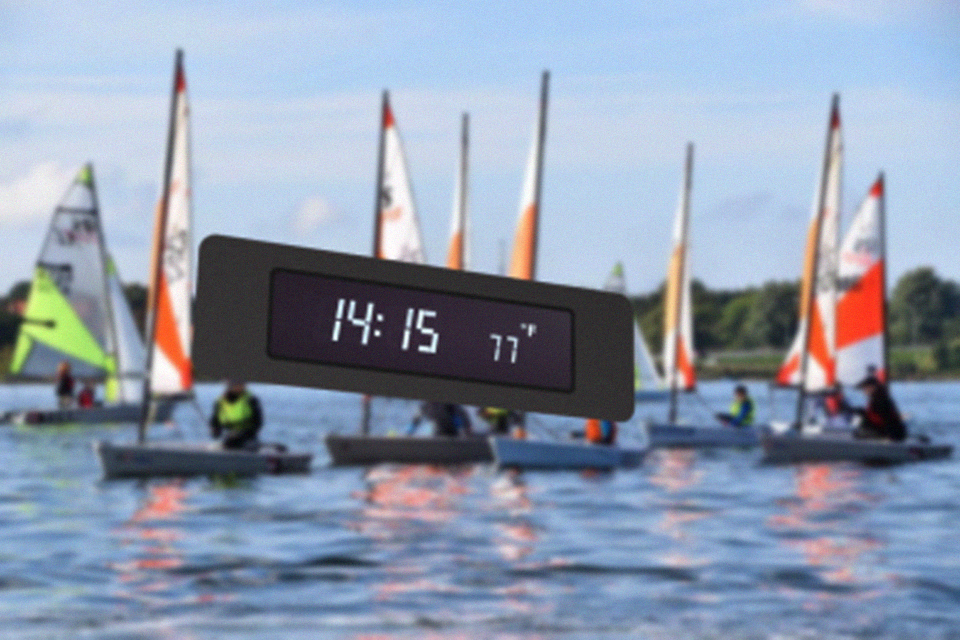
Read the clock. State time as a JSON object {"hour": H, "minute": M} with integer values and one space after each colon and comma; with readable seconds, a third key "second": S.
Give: {"hour": 14, "minute": 15}
